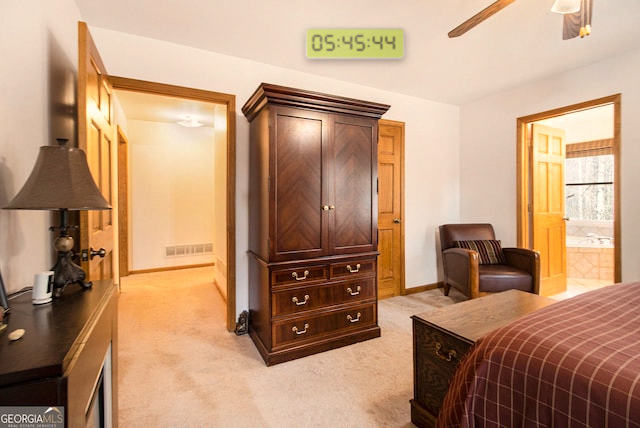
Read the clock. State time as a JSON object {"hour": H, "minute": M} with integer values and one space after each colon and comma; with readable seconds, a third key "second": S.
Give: {"hour": 5, "minute": 45, "second": 44}
